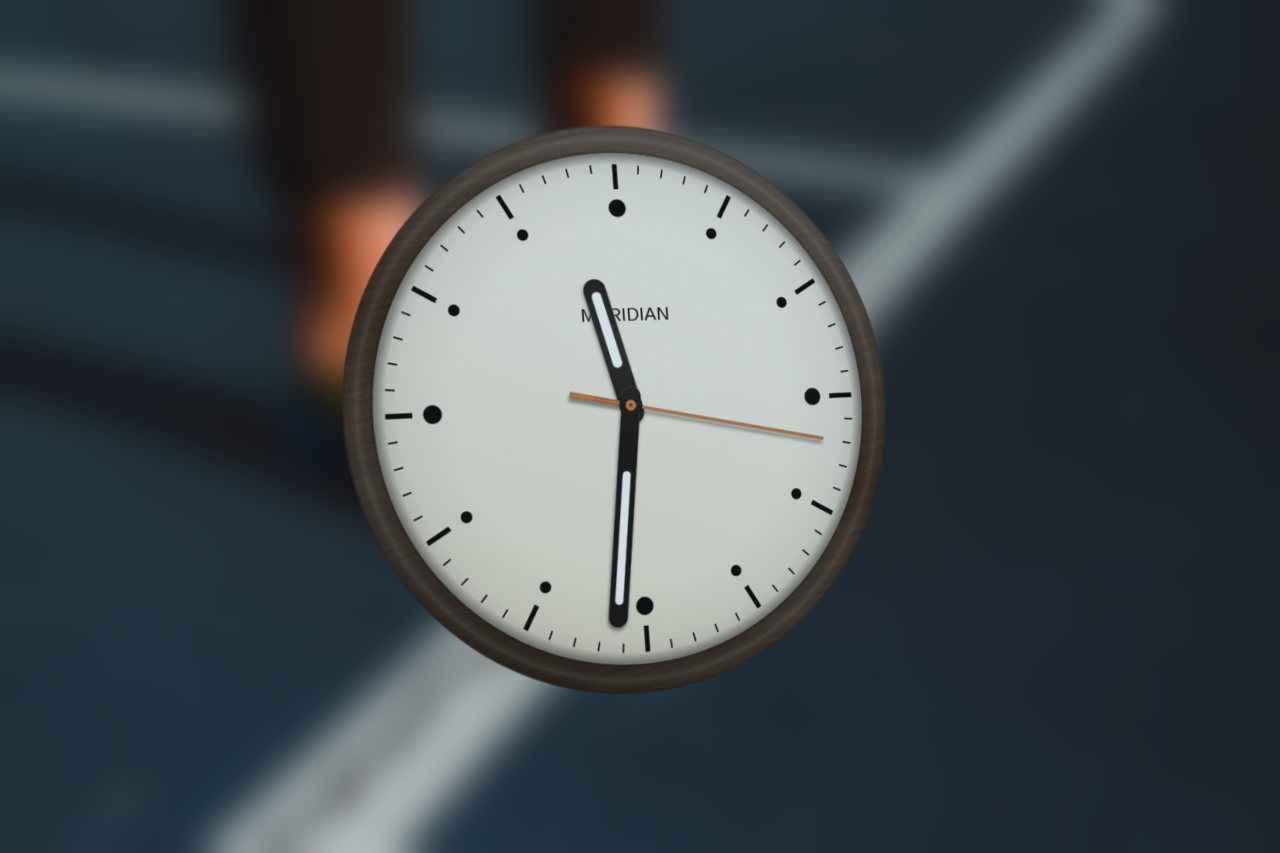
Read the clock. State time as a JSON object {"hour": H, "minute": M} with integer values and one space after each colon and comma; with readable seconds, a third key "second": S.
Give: {"hour": 11, "minute": 31, "second": 17}
